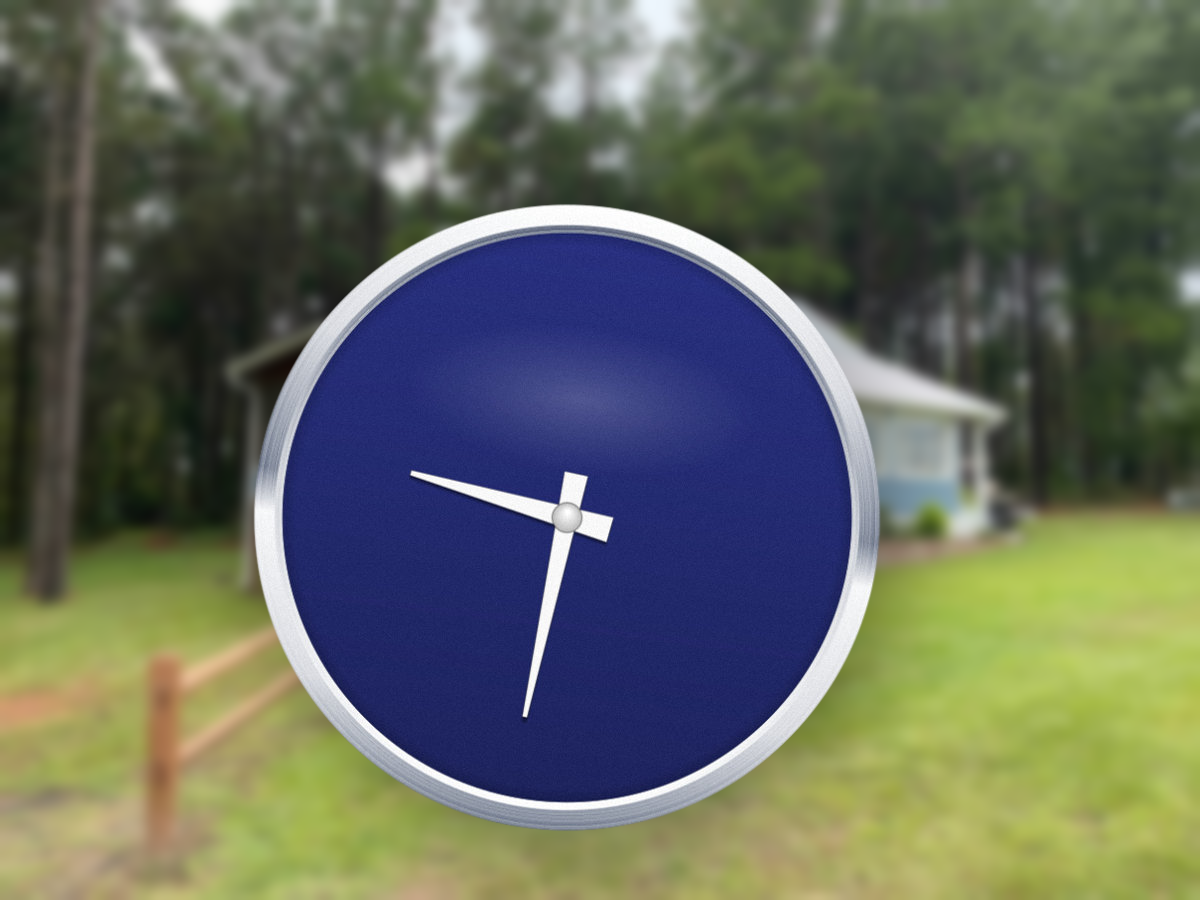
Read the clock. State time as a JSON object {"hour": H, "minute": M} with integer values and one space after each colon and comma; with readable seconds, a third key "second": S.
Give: {"hour": 9, "minute": 32}
